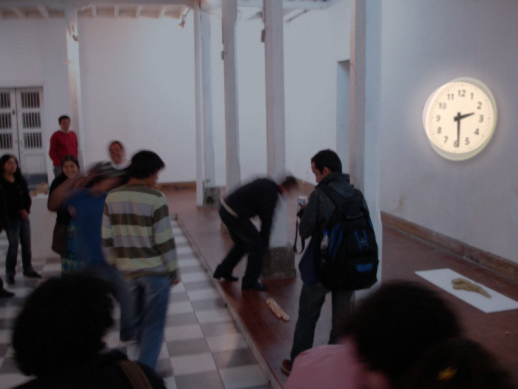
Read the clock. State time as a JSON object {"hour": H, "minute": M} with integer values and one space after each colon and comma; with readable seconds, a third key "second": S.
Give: {"hour": 2, "minute": 29}
